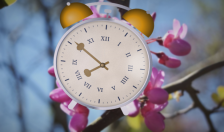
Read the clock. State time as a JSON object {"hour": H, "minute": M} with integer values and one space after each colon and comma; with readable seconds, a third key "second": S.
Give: {"hour": 7, "minute": 51}
